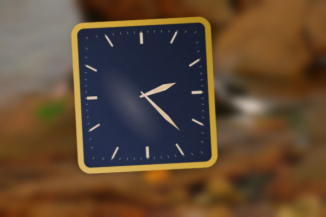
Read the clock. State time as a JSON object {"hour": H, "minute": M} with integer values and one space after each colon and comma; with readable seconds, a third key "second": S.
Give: {"hour": 2, "minute": 23}
